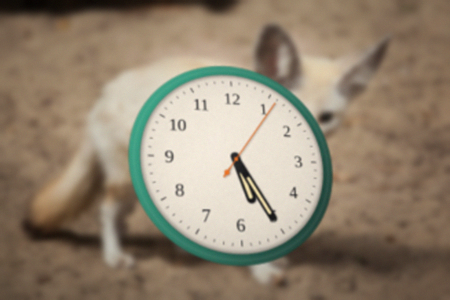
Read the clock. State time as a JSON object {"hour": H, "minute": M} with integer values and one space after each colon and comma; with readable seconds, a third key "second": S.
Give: {"hour": 5, "minute": 25, "second": 6}
